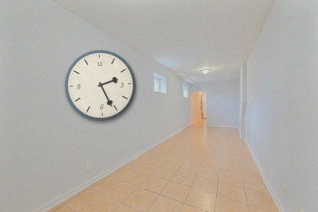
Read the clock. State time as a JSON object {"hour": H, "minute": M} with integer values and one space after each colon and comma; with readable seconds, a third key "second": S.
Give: {"hour": 2, "minute": 26}
